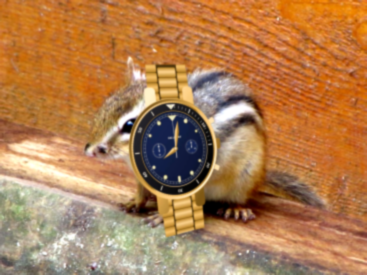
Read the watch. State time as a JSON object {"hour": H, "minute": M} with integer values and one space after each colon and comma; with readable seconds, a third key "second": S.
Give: {"hour": 8, "minute": 2}
